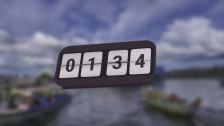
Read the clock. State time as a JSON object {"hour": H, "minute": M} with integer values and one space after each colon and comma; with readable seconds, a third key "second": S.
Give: {"hour": 1, "minute": 34}
